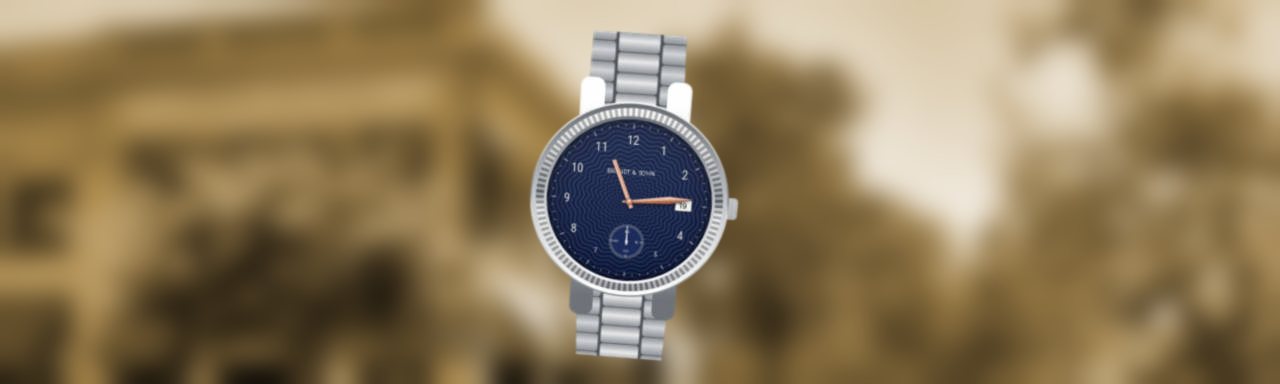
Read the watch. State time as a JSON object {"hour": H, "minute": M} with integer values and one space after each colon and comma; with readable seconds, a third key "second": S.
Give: {"hour": 11, "minute": 14}
